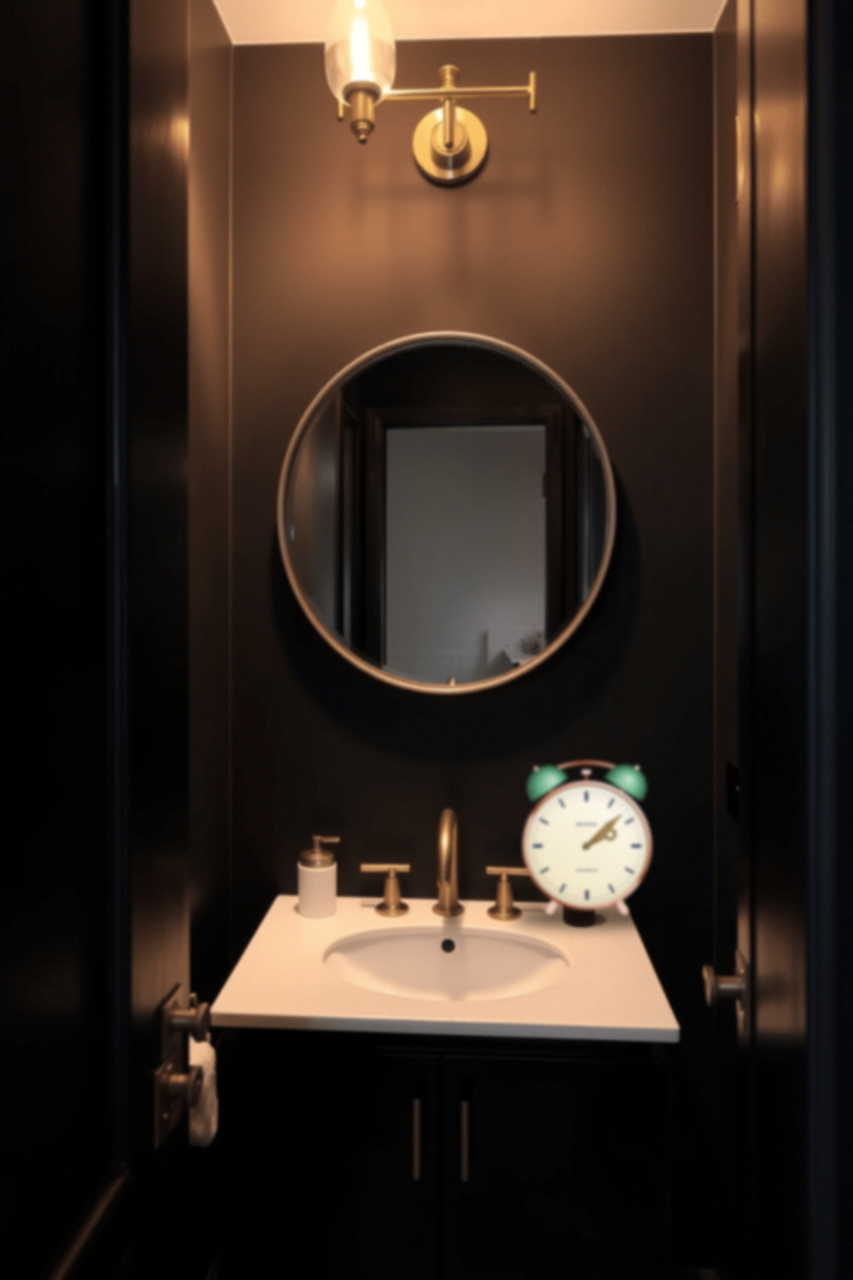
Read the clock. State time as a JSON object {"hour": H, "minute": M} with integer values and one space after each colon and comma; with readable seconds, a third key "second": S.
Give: {"hour": 2, "minute": 8}
